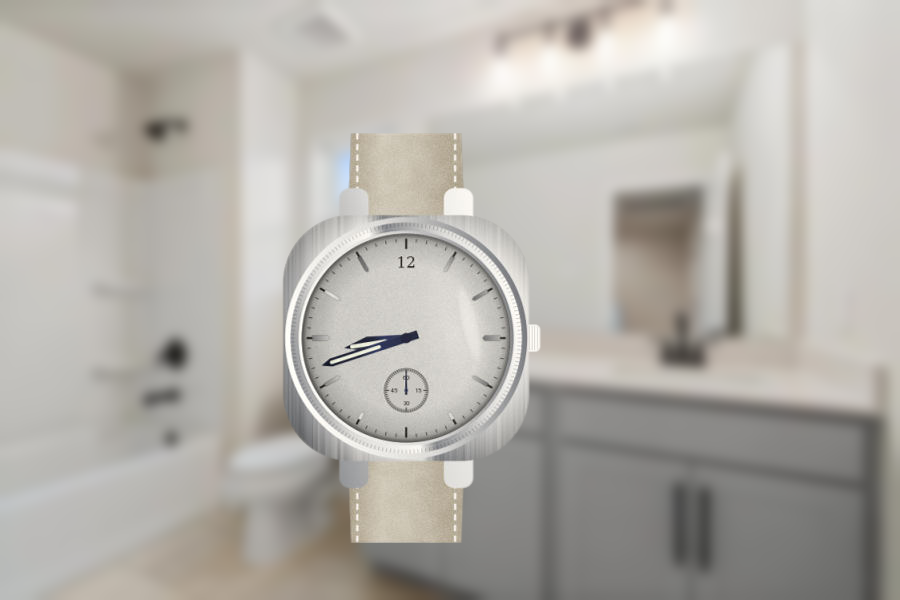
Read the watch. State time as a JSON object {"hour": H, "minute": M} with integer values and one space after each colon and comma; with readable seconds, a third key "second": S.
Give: {"hour": 8, "minute": 42}
